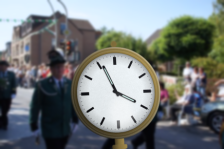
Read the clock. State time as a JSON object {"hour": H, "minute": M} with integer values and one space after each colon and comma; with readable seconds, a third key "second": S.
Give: {"hour": 3, "minute": 56}
